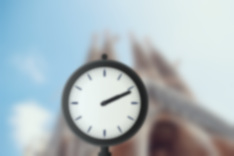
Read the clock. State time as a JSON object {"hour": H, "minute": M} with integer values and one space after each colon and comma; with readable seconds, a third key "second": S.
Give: {"hour": 2, "minute": 11}
